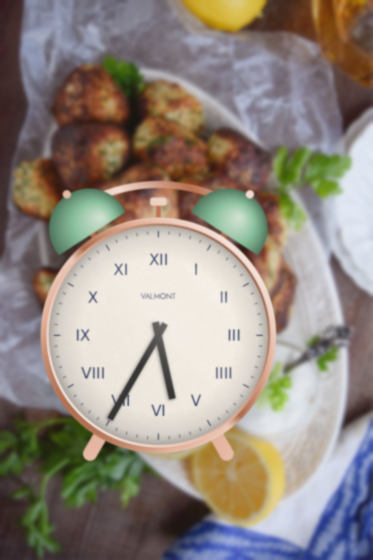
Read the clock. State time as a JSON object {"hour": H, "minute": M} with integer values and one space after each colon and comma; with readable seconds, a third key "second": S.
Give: {"hour": 5, "minute": 35}
